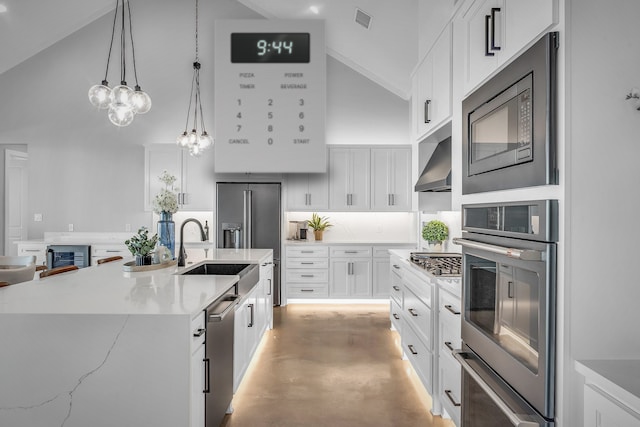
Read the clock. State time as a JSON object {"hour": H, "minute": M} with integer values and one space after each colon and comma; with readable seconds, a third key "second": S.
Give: {"hour": 9, "minute": 44}
